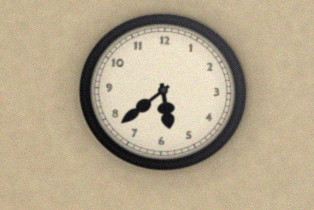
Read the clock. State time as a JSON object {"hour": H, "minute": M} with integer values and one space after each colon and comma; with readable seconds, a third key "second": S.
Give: {"hour": 5, "minute": 38}
